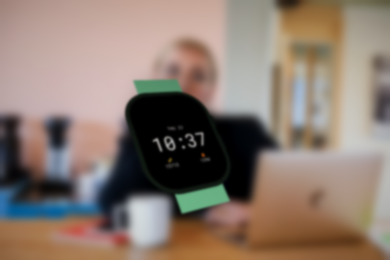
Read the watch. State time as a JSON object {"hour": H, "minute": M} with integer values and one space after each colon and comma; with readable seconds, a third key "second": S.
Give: {"hour": 10, "minute": 37}
